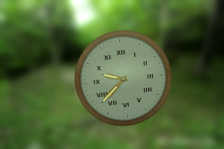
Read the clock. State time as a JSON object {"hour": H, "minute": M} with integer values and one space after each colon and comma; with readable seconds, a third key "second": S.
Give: {"hour": 9, "minute": 38}
